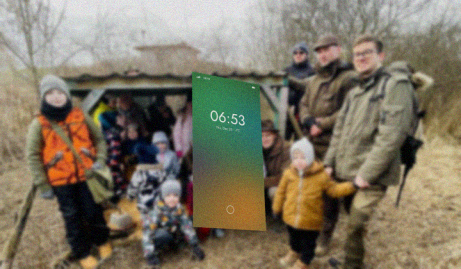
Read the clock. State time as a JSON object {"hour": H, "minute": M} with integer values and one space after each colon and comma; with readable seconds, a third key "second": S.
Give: {"hour": 6, "minute": 53}
